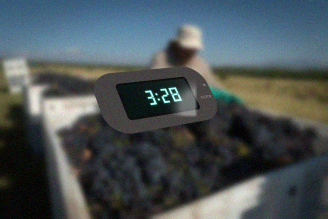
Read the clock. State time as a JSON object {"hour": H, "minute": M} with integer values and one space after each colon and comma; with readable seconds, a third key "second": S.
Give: {"hour": 3, "minute": 28}
